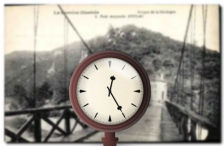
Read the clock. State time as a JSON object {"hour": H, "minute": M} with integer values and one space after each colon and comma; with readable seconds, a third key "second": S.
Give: {"hour": 12, "minute": 25}
